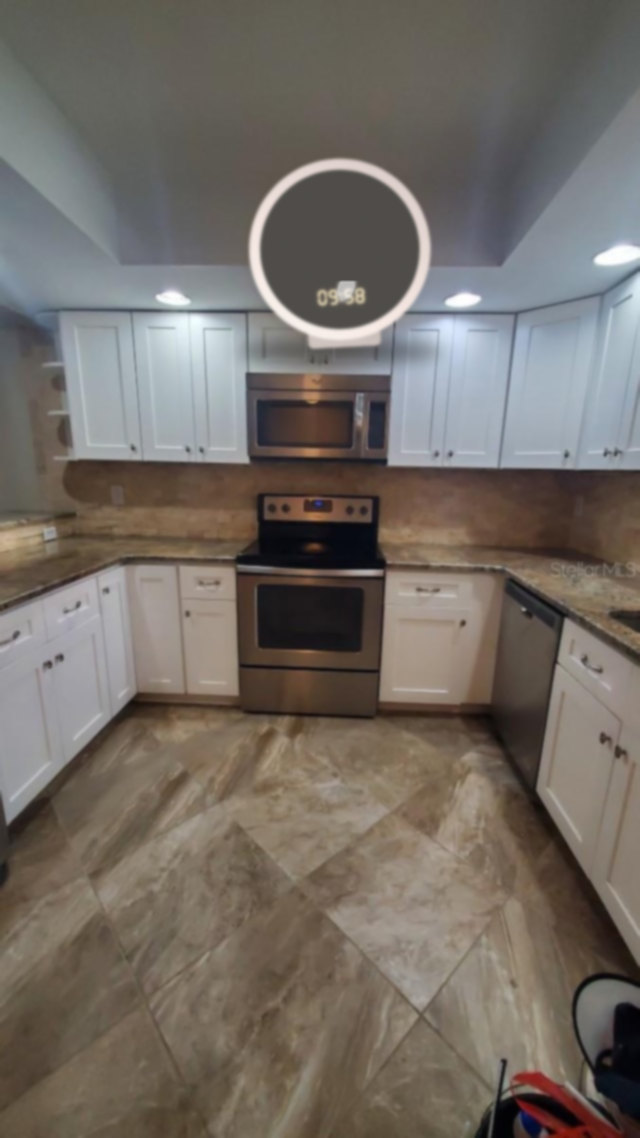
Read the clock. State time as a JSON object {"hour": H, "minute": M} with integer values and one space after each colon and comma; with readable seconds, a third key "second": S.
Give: {"hour": 9, "minute": 58}
